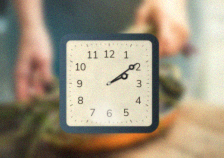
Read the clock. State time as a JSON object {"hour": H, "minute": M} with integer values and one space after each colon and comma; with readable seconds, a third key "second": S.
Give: {"hour": 2, "minute": 9}
